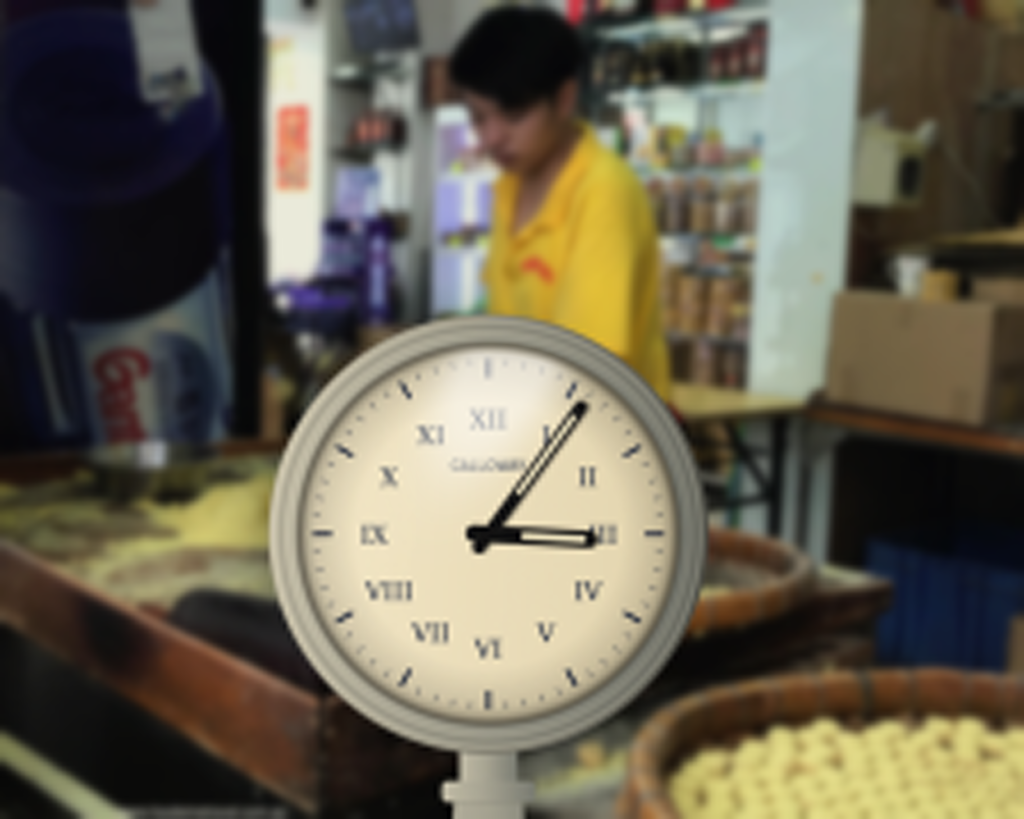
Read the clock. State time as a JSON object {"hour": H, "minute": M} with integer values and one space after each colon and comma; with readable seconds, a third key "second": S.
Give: {"hour": 3, "minute": 6}
